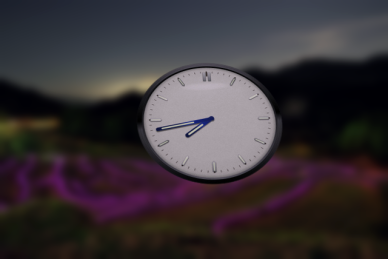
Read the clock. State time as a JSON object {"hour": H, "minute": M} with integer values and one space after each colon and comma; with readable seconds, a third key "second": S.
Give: {"hour": 7, "minute": 43}
